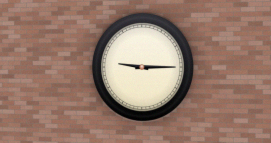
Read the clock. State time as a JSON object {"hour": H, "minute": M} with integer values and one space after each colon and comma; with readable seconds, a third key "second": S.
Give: {"hour": 9, "minute": 15}
